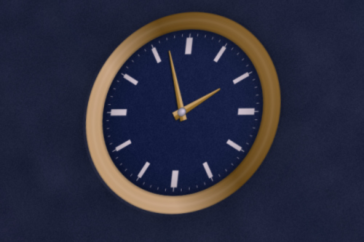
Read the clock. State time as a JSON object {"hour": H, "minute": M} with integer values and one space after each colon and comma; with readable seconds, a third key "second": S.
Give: {"hour": 1, "minute": 57}
